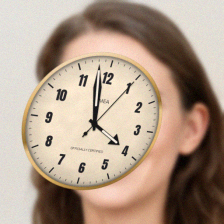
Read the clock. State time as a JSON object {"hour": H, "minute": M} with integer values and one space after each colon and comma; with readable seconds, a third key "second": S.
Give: {"hour": 3, "minute": 58, "second": 5}
